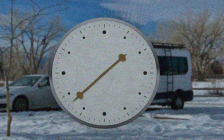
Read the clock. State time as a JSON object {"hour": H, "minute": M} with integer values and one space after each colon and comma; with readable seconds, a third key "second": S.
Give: {"hour": 1, "minute": 38}
